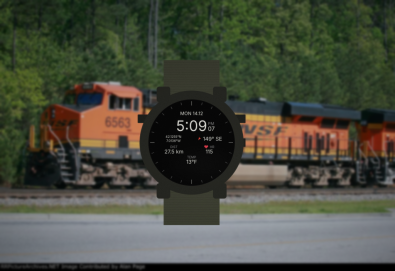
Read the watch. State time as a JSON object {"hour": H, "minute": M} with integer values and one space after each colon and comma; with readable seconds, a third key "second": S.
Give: {"hour": 5, "minute": 9}
